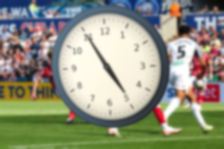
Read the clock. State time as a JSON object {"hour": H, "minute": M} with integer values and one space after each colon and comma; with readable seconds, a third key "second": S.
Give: {"hour": 4, "minute": 55}
